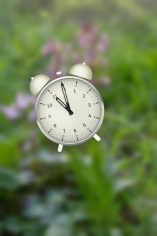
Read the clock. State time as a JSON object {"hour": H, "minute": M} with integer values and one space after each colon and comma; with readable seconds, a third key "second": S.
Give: {"hour": 11, "minute": 0}
